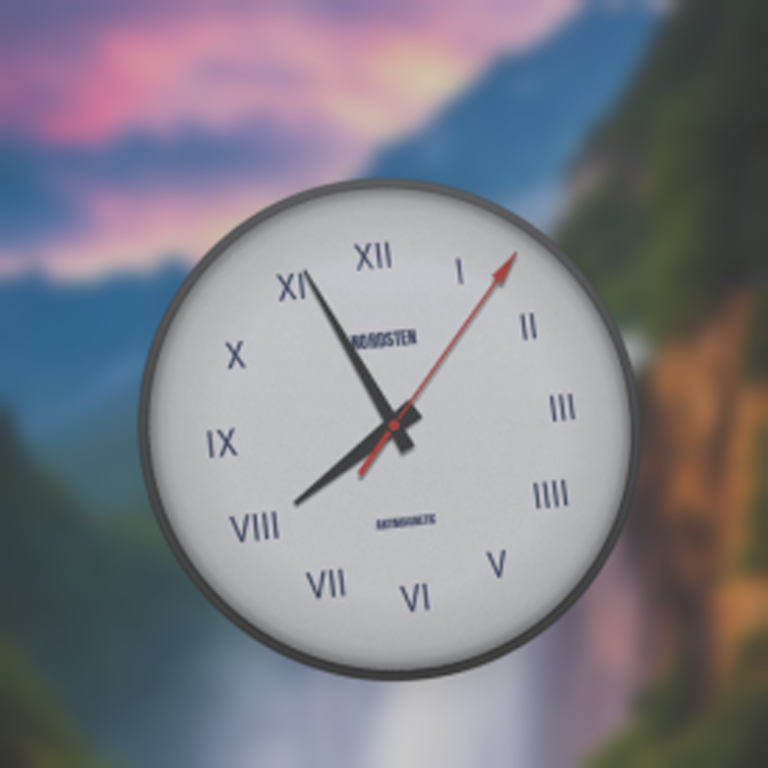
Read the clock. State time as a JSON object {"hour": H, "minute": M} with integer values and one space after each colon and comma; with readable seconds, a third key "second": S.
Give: {"hour": 7, "minute": 56, "second": 7}
